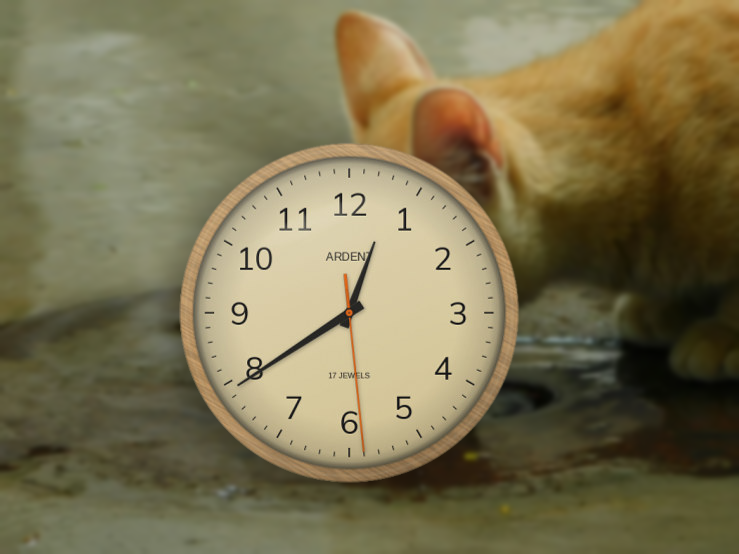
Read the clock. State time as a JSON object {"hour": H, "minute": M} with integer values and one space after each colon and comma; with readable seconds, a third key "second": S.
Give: {"hour": 12, "minute": 39, "second": 29}
